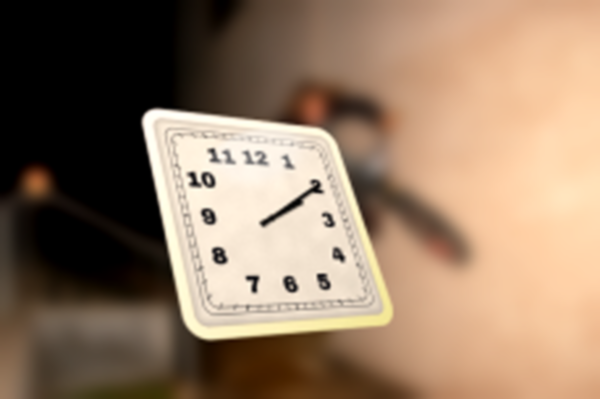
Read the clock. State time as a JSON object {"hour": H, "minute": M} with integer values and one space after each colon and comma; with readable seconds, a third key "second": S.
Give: {"hour": 2, "minute": 10}
